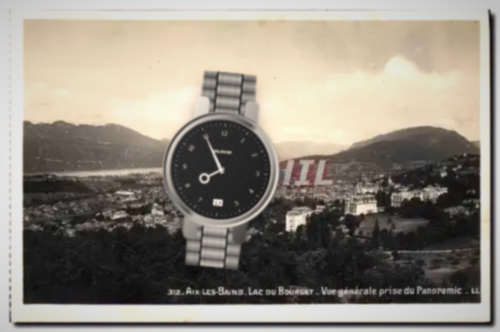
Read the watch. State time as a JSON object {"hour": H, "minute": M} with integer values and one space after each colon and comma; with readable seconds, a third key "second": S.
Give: {"hour": 7, "minute": 55}
